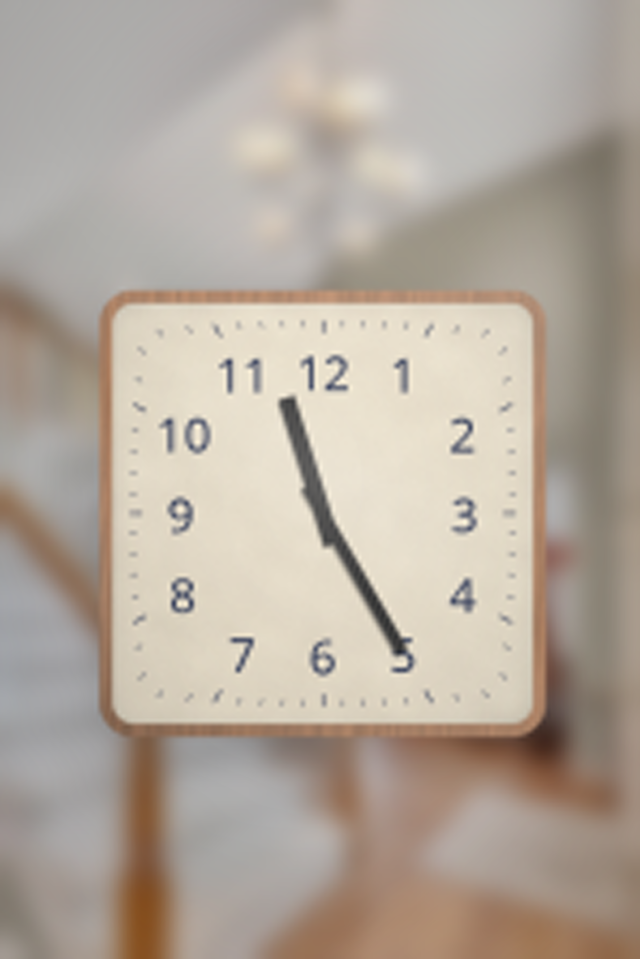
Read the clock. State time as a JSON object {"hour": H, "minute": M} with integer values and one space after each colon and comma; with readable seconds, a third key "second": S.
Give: {"hour": 11, "minute": 25}
